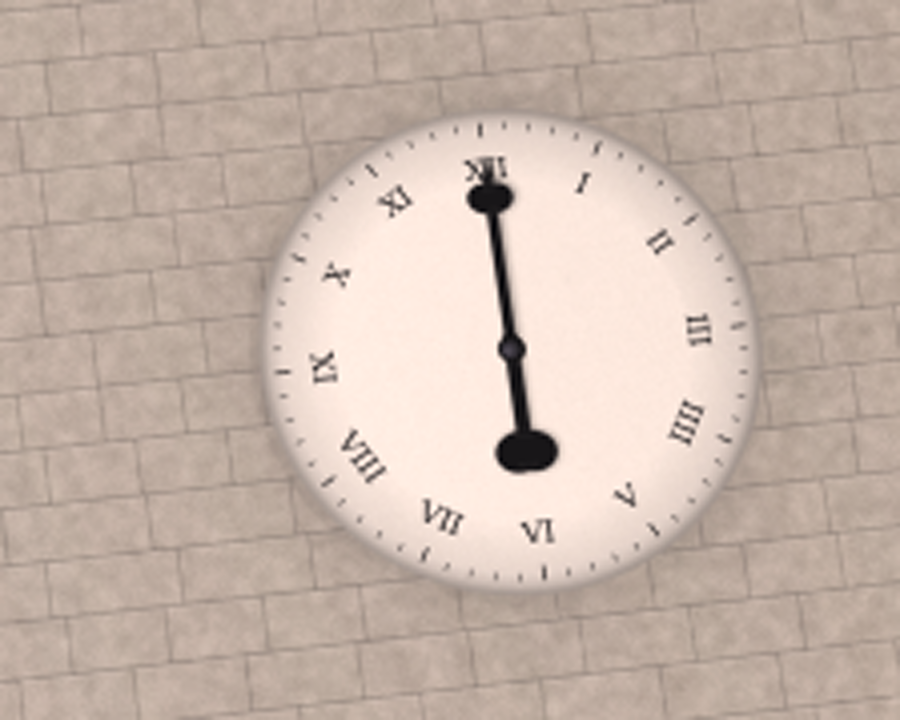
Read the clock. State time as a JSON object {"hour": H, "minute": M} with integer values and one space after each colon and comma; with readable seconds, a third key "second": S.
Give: {"hour": 6, "minute": 0}
